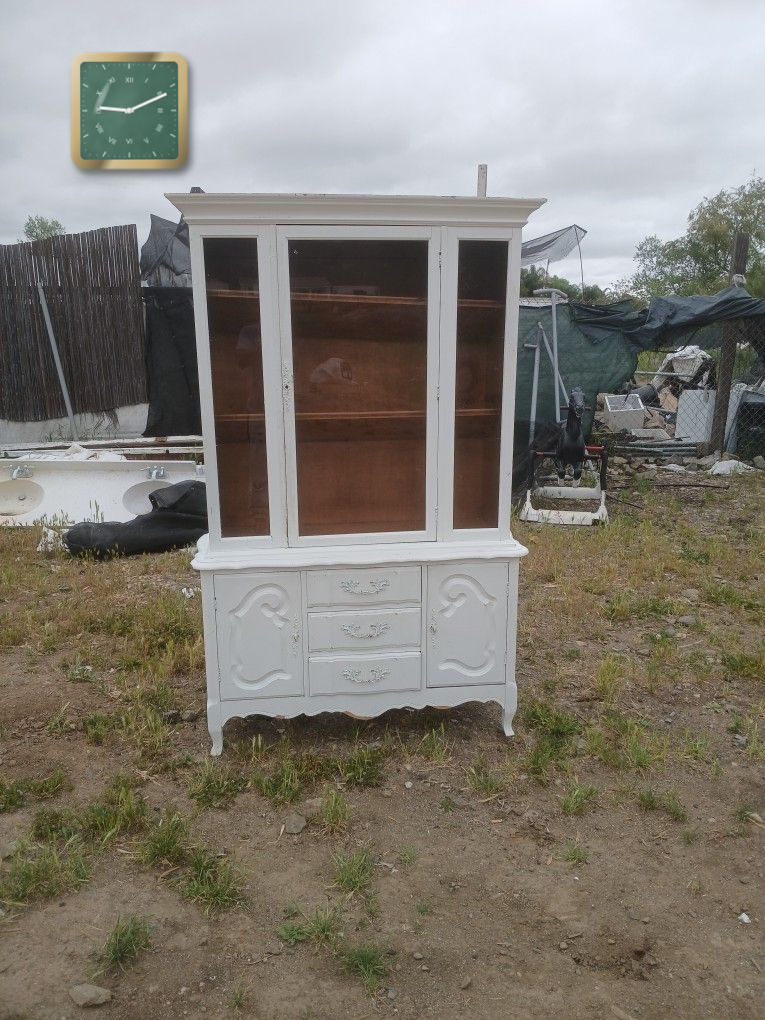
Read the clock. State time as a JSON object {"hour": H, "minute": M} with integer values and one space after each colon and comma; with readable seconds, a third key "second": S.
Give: {"hour": 9, "minute": 11}
